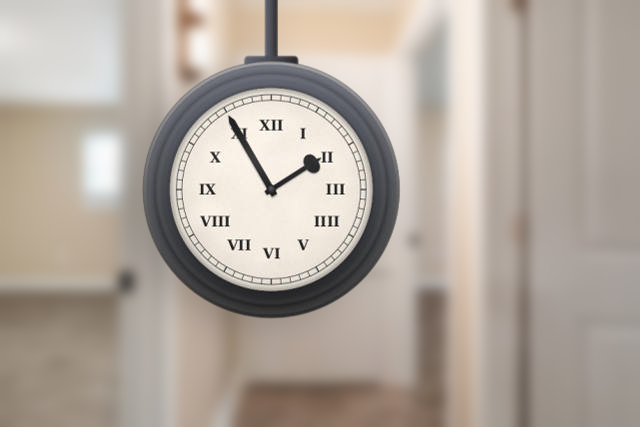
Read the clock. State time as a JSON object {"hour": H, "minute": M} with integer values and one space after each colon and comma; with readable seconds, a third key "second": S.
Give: {"hour": 1, "minute": 55}
